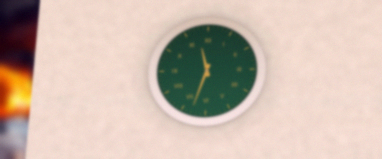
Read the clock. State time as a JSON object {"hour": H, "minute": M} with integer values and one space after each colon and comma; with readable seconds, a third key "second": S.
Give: {"hour": 11, "minute": 33}
